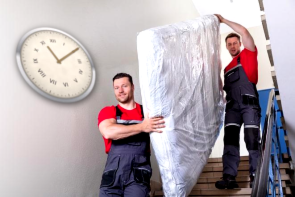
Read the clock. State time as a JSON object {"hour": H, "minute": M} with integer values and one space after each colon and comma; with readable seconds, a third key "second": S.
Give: {"hour": 11, "minute": 10}
